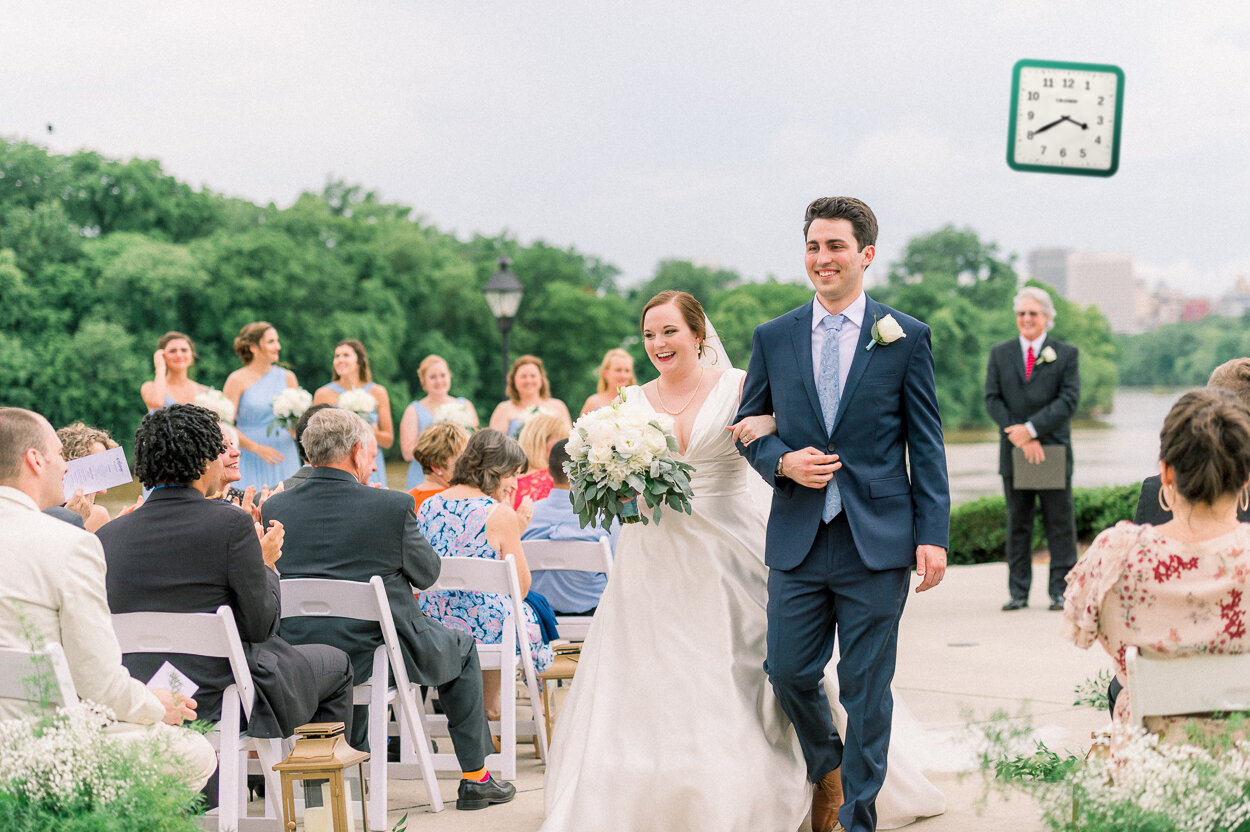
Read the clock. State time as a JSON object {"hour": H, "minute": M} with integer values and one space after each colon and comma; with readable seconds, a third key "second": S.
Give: {"hour": 3, "minute": 40}
